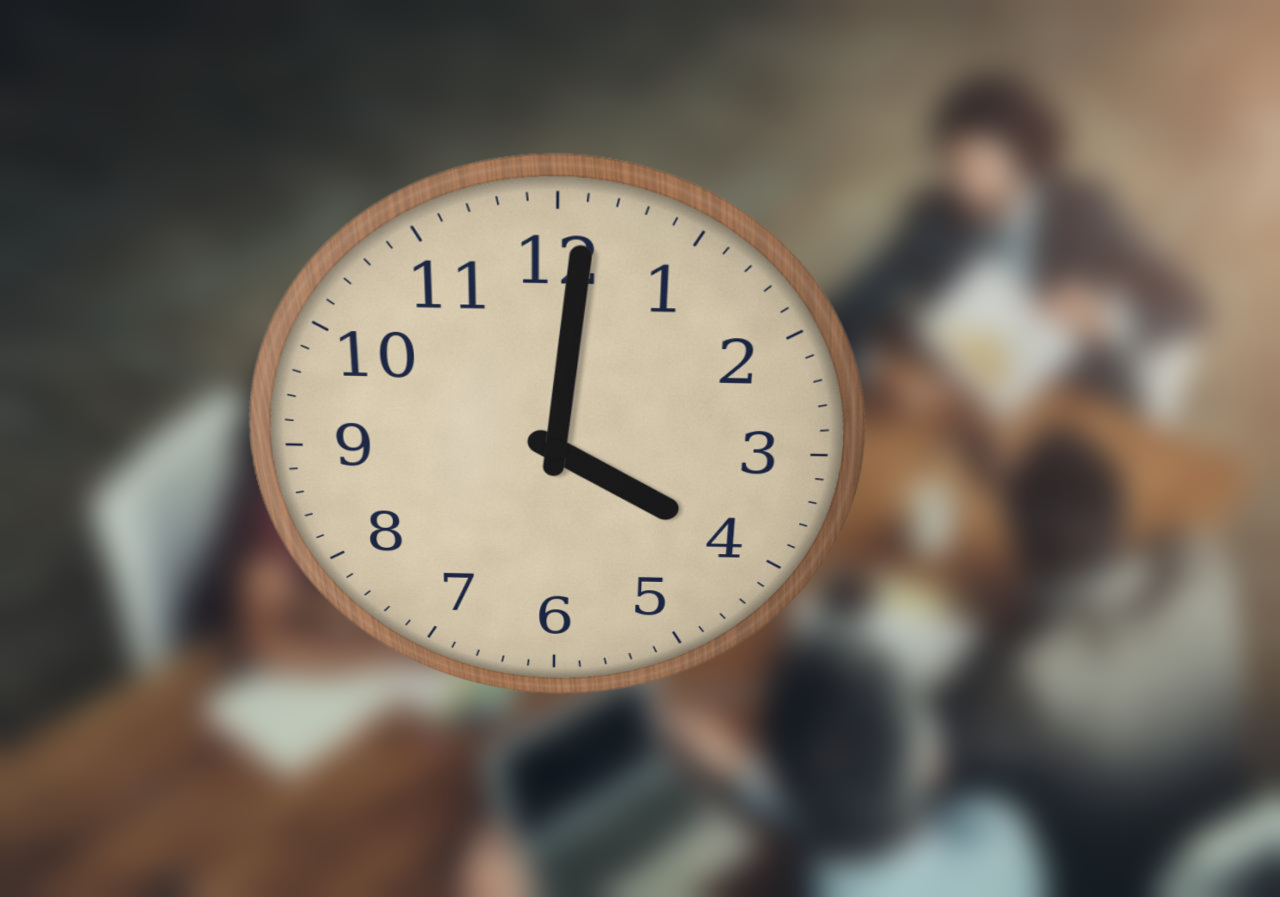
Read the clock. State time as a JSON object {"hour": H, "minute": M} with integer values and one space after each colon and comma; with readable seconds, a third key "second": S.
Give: {"hour": 4, "minute": 1}
